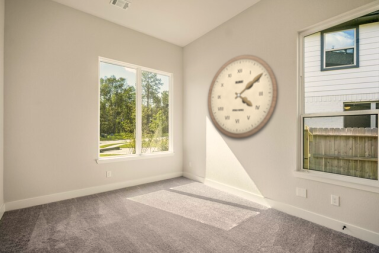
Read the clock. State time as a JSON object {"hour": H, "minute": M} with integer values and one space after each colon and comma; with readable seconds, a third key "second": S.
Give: {"hour": 4, "minute": 9}
